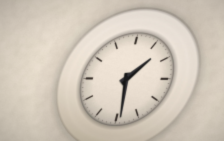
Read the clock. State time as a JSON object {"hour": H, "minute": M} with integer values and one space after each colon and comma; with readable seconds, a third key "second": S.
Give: {"hour": 1, "minute": 29}
